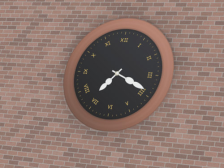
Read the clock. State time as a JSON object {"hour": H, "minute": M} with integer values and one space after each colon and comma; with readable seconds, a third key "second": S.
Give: {"hour": 7, "minute": 19}
